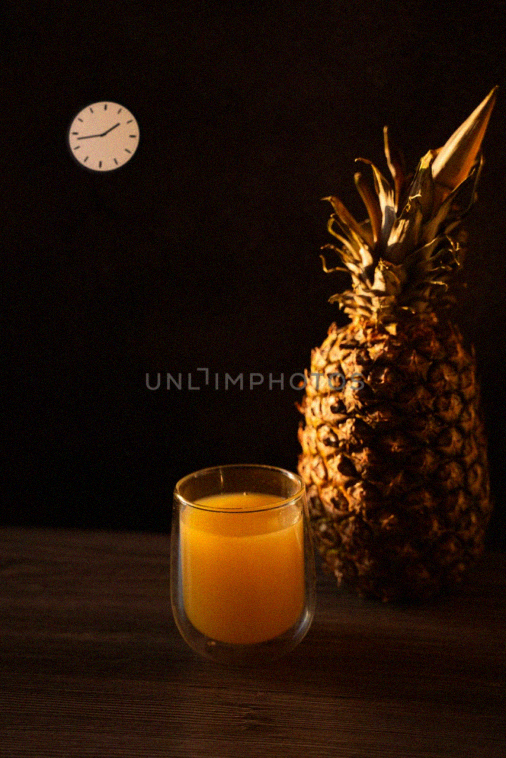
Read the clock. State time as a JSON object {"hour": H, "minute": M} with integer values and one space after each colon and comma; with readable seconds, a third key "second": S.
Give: {"hour": 1, "minute": 43}
